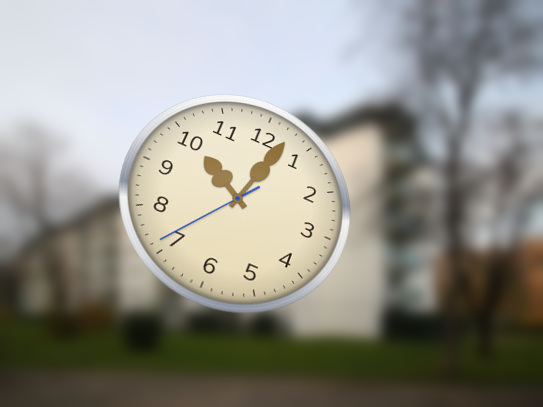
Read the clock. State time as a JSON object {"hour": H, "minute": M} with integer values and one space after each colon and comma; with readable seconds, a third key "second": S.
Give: {"hour": 10, "minute": 2, "second": 36}
